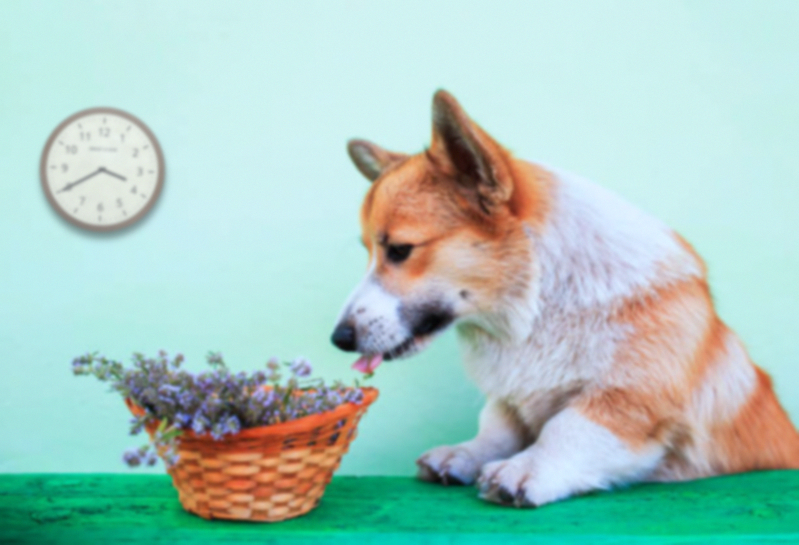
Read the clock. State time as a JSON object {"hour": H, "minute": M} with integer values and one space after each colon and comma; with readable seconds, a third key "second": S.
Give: {"hour": 3, "minute": 40}
